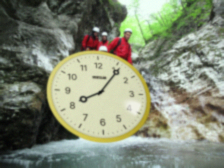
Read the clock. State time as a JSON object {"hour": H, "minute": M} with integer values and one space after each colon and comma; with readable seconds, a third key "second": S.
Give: {"hour": 8, "minute": 6}
